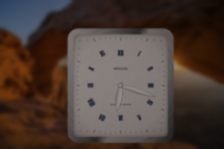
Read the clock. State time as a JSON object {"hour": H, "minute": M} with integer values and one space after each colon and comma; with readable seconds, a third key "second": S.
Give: {"hour": 6, "minute": 18}
